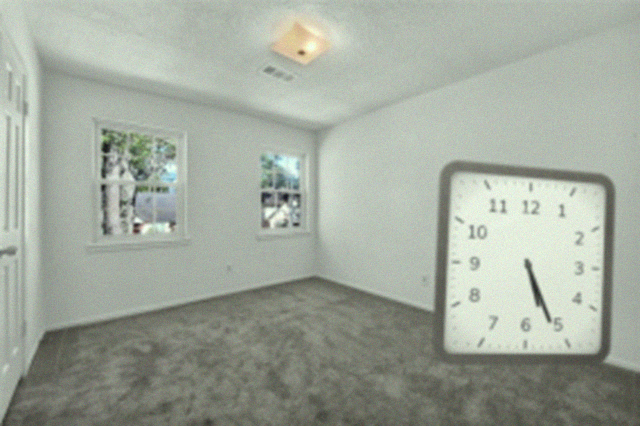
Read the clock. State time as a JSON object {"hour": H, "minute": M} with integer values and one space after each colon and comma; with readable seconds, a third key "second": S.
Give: {"hour": 5, "minute": 26}
